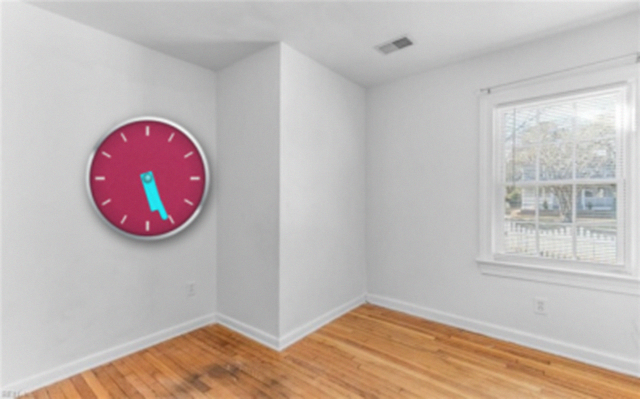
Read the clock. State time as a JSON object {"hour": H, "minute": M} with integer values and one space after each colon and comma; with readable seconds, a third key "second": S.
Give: {"hour": 5, "minute": 26}
